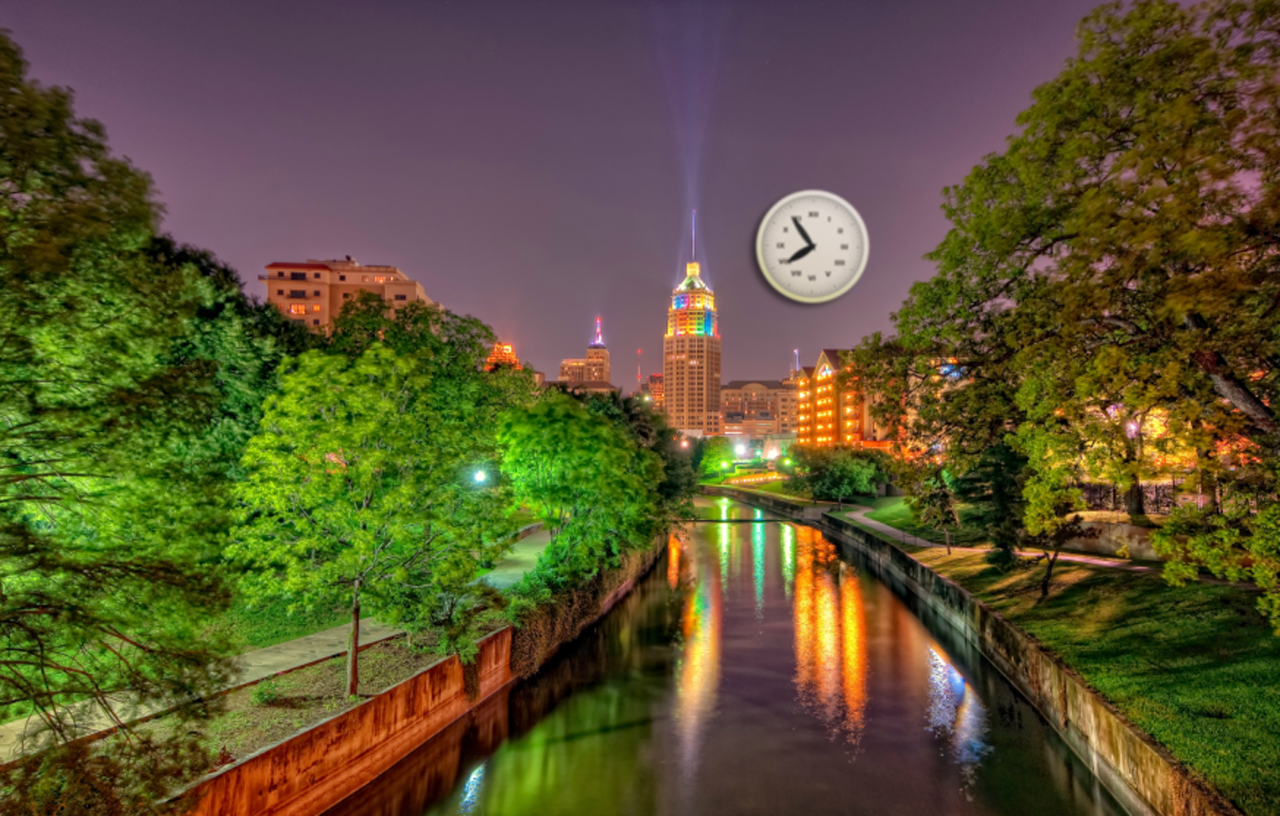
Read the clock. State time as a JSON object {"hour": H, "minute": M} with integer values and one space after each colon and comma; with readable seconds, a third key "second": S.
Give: {"hour": 7, "minute": 54}
